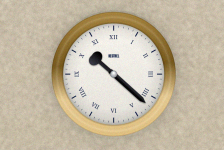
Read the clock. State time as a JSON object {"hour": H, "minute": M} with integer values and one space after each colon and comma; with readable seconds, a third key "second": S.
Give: {"hour": 10, "minute": 22}
